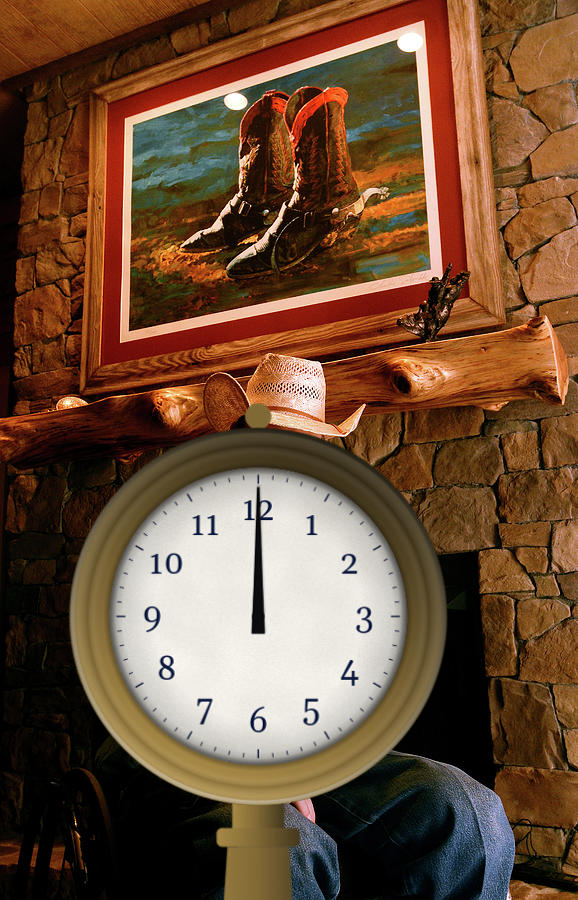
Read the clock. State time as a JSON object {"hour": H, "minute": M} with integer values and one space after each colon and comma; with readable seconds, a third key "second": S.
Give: {"hour": 12, "minute": 0}
